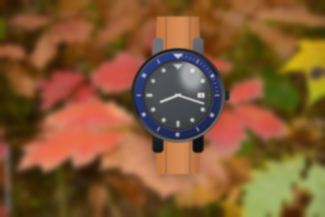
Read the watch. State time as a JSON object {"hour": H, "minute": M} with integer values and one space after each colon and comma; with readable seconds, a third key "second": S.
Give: {"hour": 8, "minute": 18}
